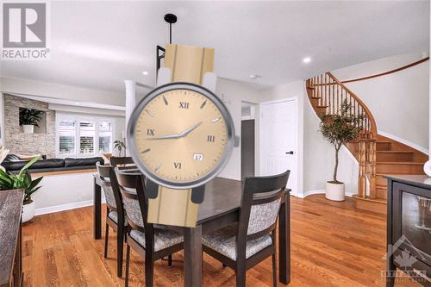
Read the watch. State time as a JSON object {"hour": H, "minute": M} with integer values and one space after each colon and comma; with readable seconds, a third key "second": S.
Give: {"hour": 1, "minute": 43}
